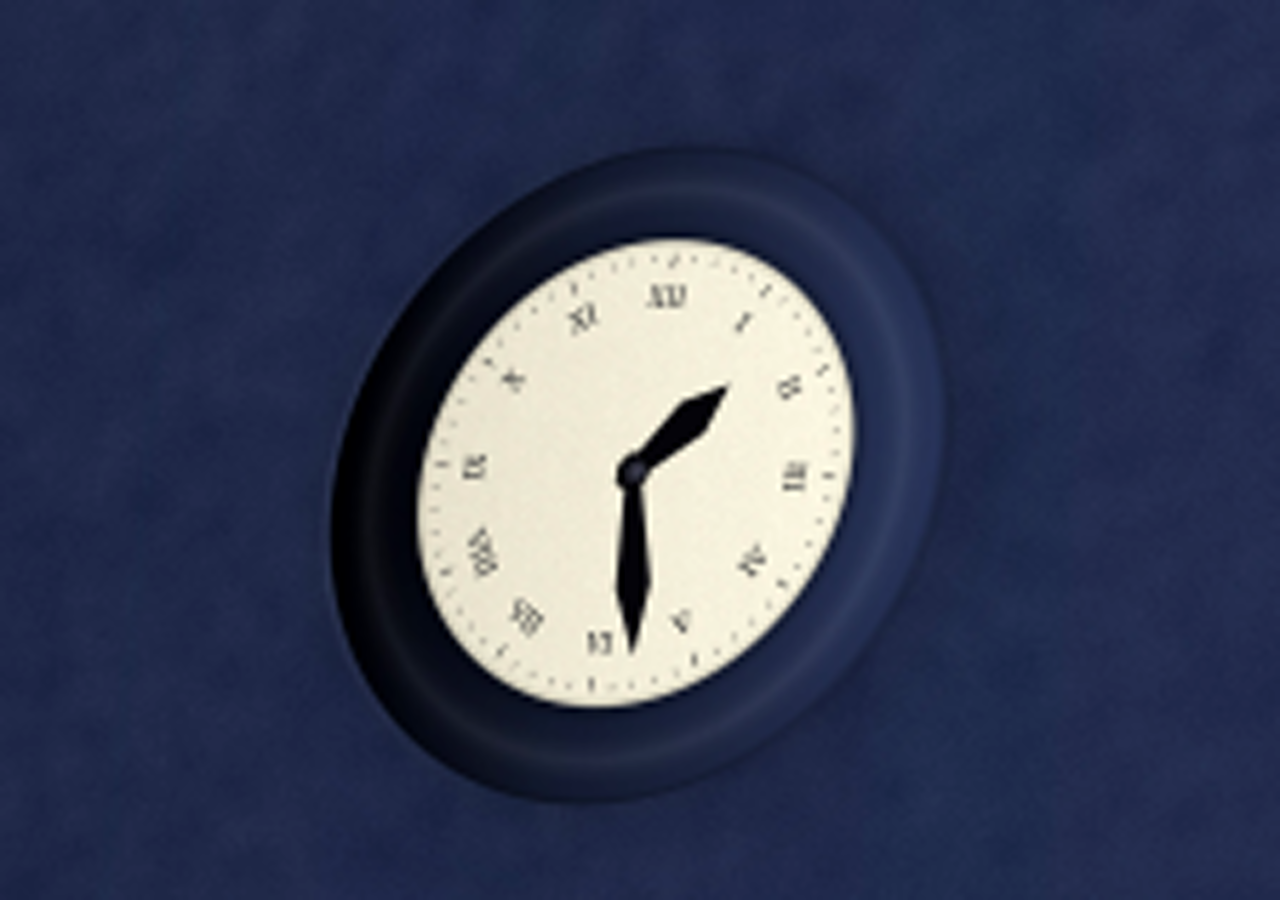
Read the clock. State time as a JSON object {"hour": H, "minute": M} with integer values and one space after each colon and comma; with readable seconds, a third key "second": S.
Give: {"hour": 1, "minute": 28}
